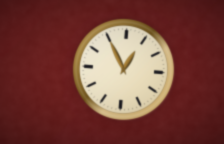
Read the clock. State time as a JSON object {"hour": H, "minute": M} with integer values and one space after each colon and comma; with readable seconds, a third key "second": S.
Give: {"hour": 12, "minute": 55}
